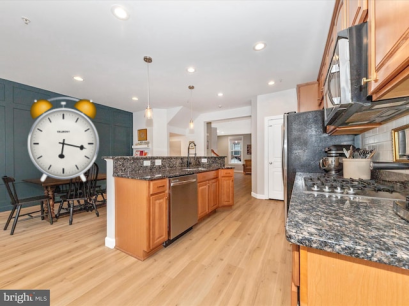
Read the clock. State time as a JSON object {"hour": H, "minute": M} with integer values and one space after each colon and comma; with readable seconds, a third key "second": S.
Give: {"hour": 6, "minute": 17}
